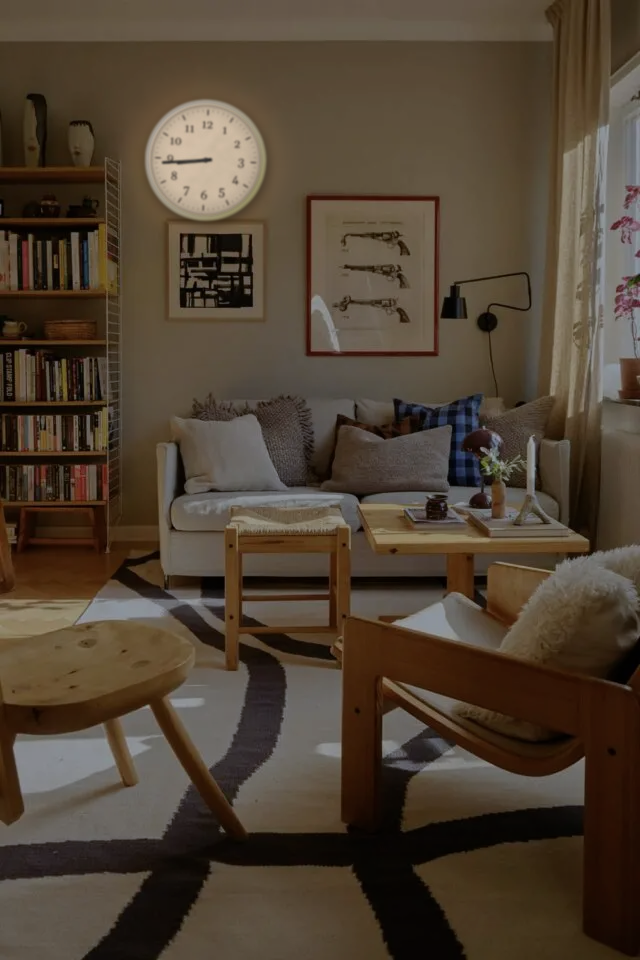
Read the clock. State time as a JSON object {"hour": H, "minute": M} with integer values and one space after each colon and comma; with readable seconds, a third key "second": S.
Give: {"hour": 8, "minute": 44}
